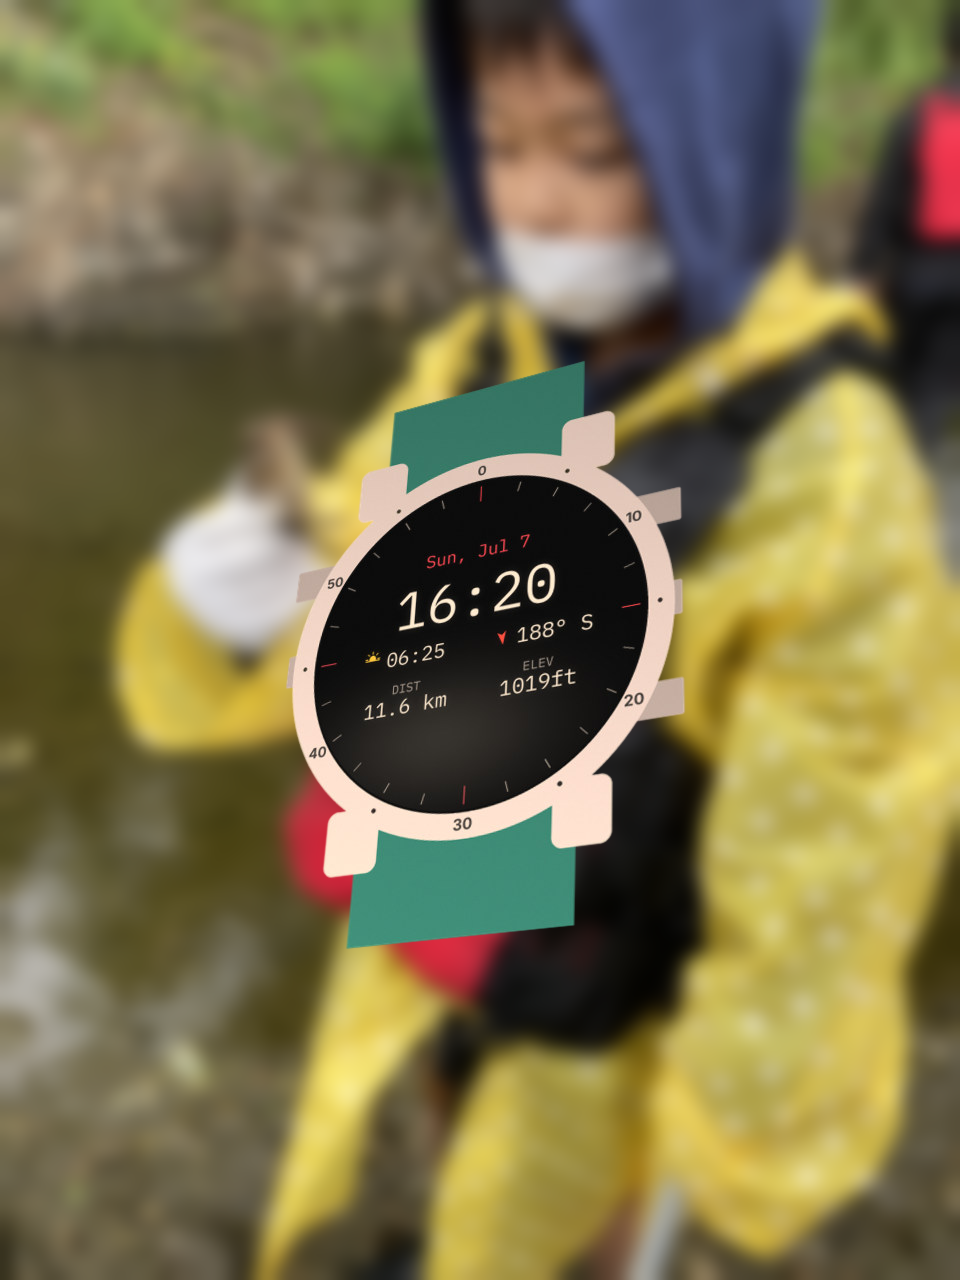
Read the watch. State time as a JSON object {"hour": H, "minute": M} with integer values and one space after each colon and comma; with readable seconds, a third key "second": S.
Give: {"hour": 16, "minute": 20}
